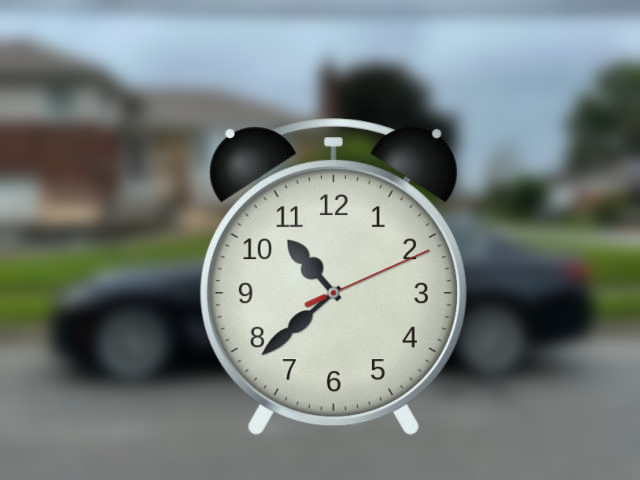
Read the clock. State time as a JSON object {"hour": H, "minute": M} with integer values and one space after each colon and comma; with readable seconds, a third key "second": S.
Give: {"hour": 10, "minute": 38, "second": 11}
